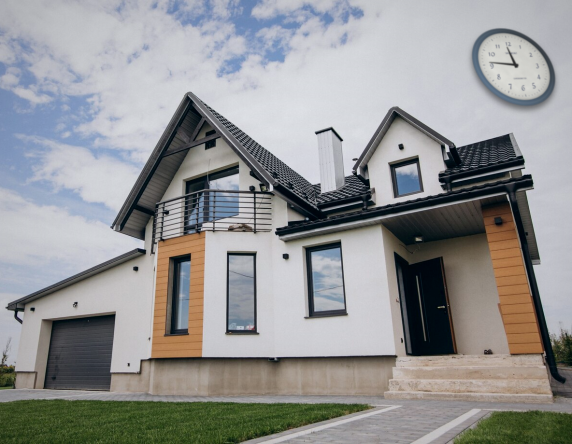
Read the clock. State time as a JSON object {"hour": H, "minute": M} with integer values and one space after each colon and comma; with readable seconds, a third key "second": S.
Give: {"hour": 11, "minute": 46}
